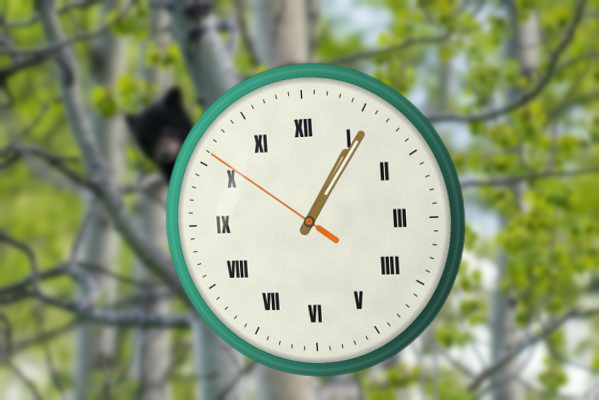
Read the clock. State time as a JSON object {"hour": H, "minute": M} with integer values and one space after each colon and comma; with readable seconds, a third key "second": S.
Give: {"hour": 1, "minute": 5, "second": 51}
